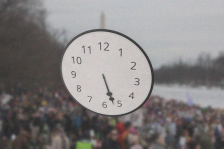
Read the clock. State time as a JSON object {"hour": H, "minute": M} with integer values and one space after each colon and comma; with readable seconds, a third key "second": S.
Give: {"hour": 5, "minute": 27}
